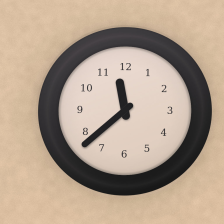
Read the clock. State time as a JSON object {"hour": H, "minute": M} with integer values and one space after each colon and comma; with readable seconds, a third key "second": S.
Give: {"hour": 11, "minute": 38}
